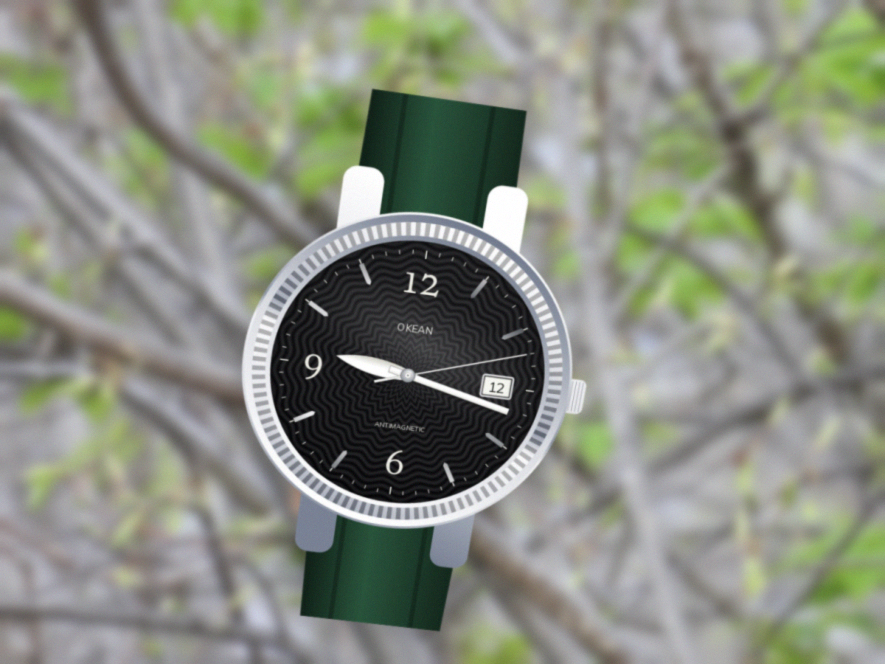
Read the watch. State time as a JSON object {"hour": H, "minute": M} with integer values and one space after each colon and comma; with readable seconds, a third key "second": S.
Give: {"hour": 9, "minute": 17, "second": 12}
